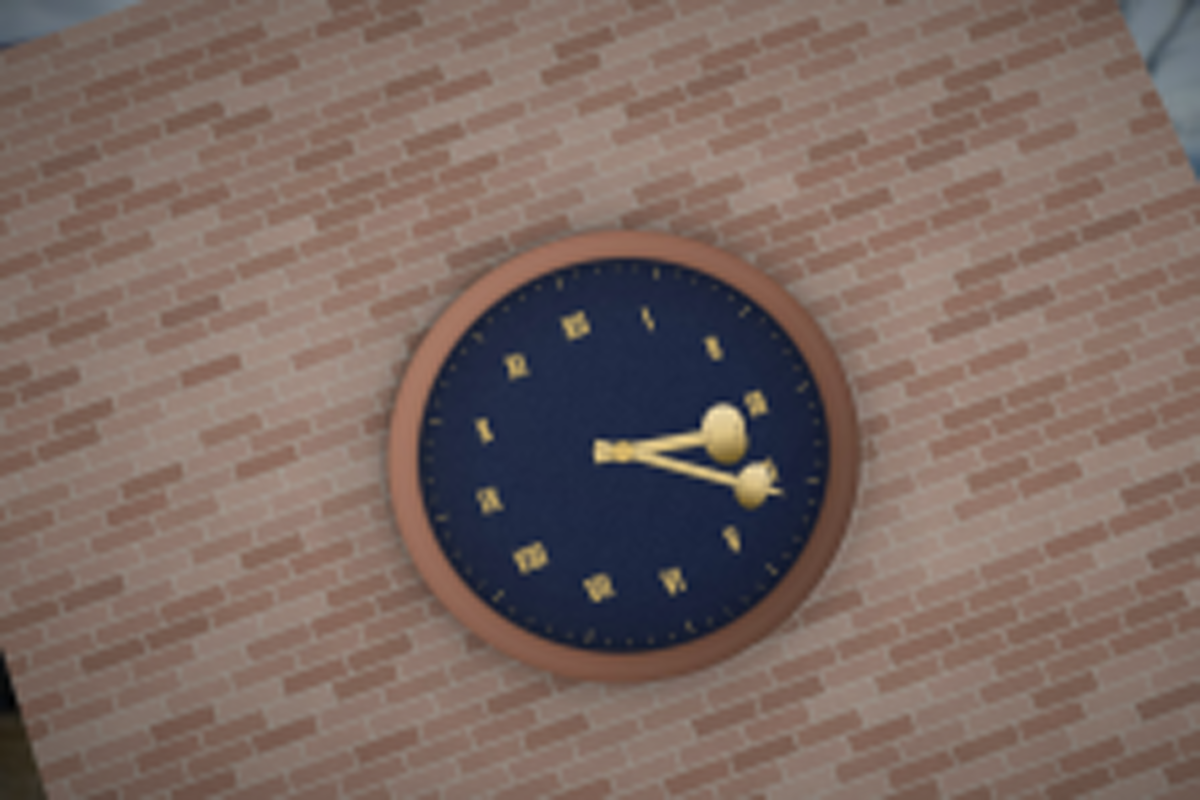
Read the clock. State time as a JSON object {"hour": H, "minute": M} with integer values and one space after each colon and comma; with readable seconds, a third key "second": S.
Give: {"hour": 3, "minute": 21}
